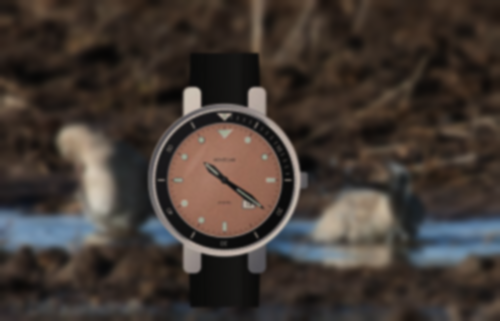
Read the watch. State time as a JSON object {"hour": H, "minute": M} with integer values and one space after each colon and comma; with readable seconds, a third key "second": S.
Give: {"hour": 10, "minute": 21}
